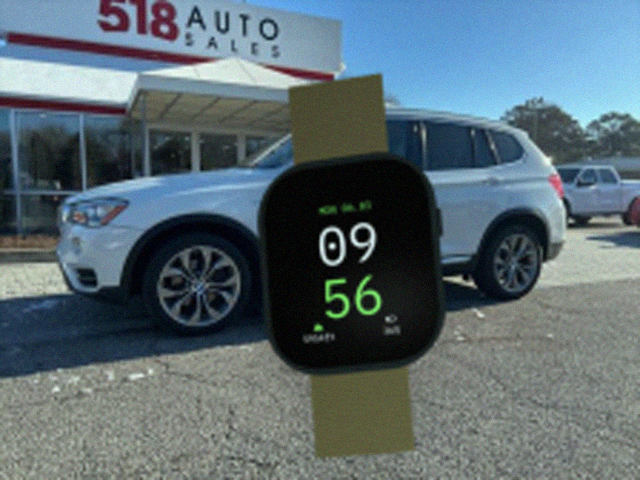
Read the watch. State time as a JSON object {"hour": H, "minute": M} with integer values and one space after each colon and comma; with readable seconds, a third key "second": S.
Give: {"hour": 9, "minute": 56}
